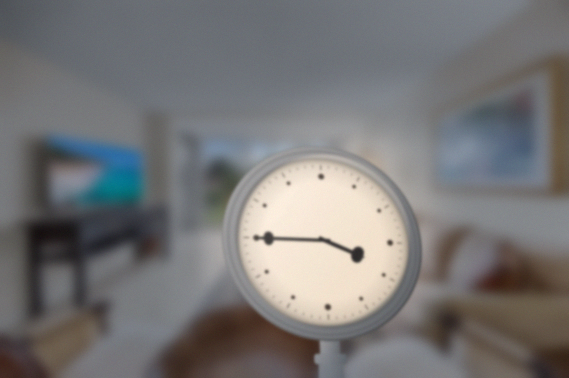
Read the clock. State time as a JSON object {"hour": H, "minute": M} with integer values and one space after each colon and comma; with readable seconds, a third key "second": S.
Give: {"hour": 3, "minute": 45}
